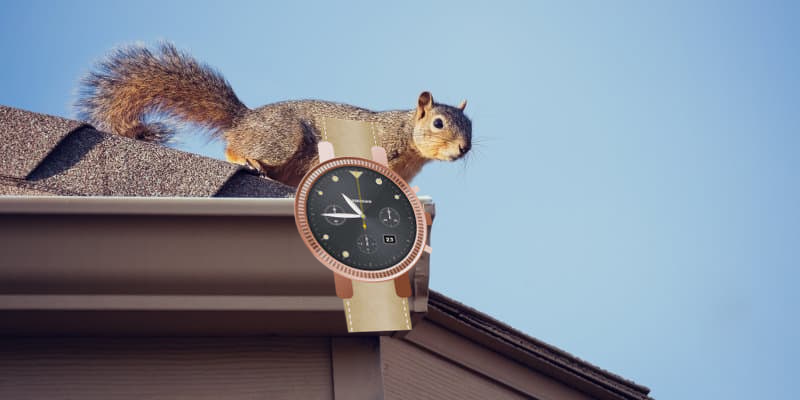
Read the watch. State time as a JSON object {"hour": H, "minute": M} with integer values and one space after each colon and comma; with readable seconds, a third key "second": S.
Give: {"hour": 10, "minute": 45}
